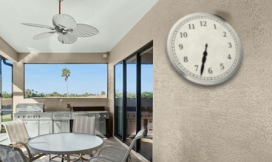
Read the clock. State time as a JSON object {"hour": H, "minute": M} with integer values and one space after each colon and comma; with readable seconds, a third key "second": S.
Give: {"hour": 6, "minute": 33}
